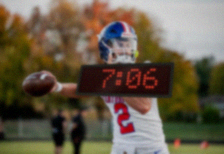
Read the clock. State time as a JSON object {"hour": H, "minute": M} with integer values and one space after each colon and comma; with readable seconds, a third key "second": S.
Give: {"hour": 7, "minute": 6}
